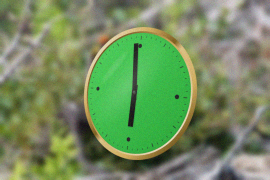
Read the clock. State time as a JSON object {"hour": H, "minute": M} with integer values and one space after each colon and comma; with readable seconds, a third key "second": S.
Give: {"hour": 5, "minute": 59}
